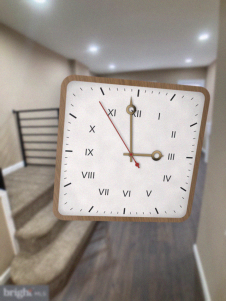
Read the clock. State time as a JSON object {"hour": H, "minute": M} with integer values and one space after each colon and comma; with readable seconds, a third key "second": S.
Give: {"hour": 2, "minute": 58, "second": 54}
